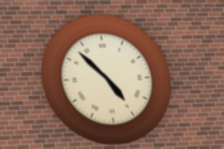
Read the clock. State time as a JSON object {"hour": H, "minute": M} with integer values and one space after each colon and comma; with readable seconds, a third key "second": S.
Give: {"hour": 4, "minute": 53}
